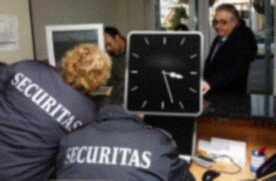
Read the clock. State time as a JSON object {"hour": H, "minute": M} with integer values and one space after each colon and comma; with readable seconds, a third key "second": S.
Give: {"hour": 3, "minute": 27}
